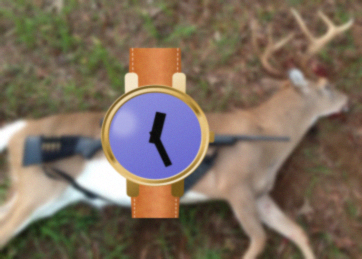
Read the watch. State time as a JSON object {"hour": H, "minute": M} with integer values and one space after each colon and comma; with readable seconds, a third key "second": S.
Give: {"hour": 12, "minute": 26}
